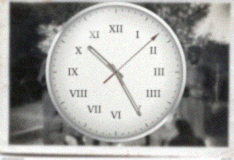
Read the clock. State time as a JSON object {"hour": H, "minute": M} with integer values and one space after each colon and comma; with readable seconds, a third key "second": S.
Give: {"hour": 10, "minute": 25, "second": 8}
